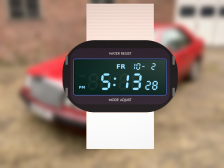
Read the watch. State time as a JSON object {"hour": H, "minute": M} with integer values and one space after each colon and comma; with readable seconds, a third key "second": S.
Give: {"hour": 5, "minute": 13, "second": 28}
